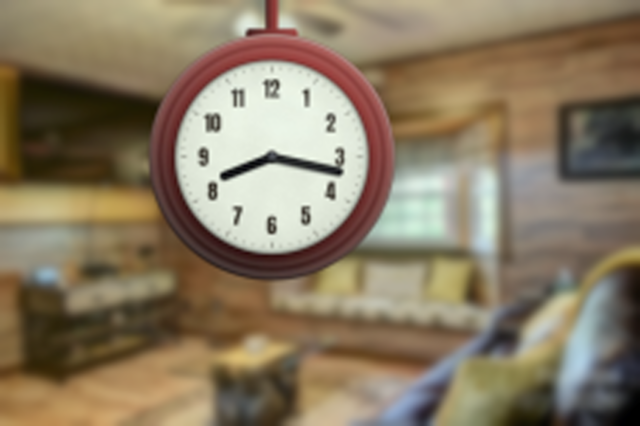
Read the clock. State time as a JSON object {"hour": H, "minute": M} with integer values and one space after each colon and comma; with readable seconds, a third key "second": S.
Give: {"hour": 8, "minute": 17}
